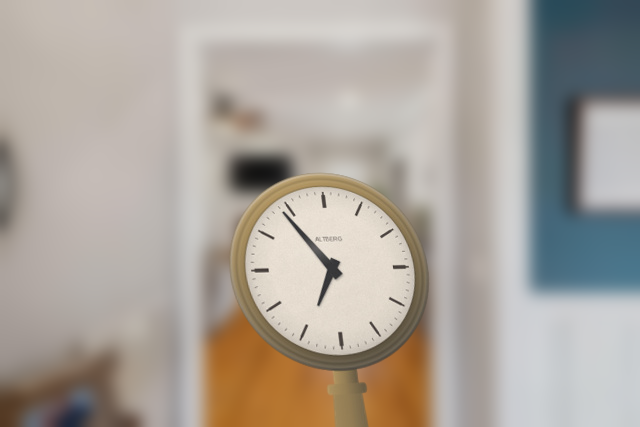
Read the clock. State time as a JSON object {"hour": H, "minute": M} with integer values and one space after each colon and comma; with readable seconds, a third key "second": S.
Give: {"hour": 6, "minute": 54}
